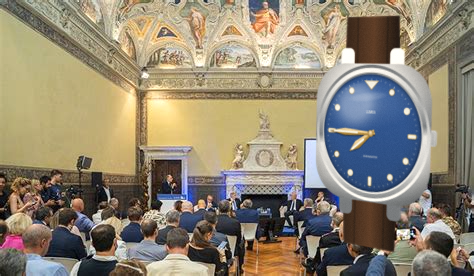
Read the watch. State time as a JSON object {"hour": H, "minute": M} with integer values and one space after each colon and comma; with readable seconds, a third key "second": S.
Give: {"hour": 7, "minute": 45}
